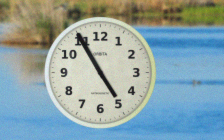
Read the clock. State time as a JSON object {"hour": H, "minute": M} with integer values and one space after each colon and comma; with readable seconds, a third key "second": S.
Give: {"hour": 4, "minute": 55}
